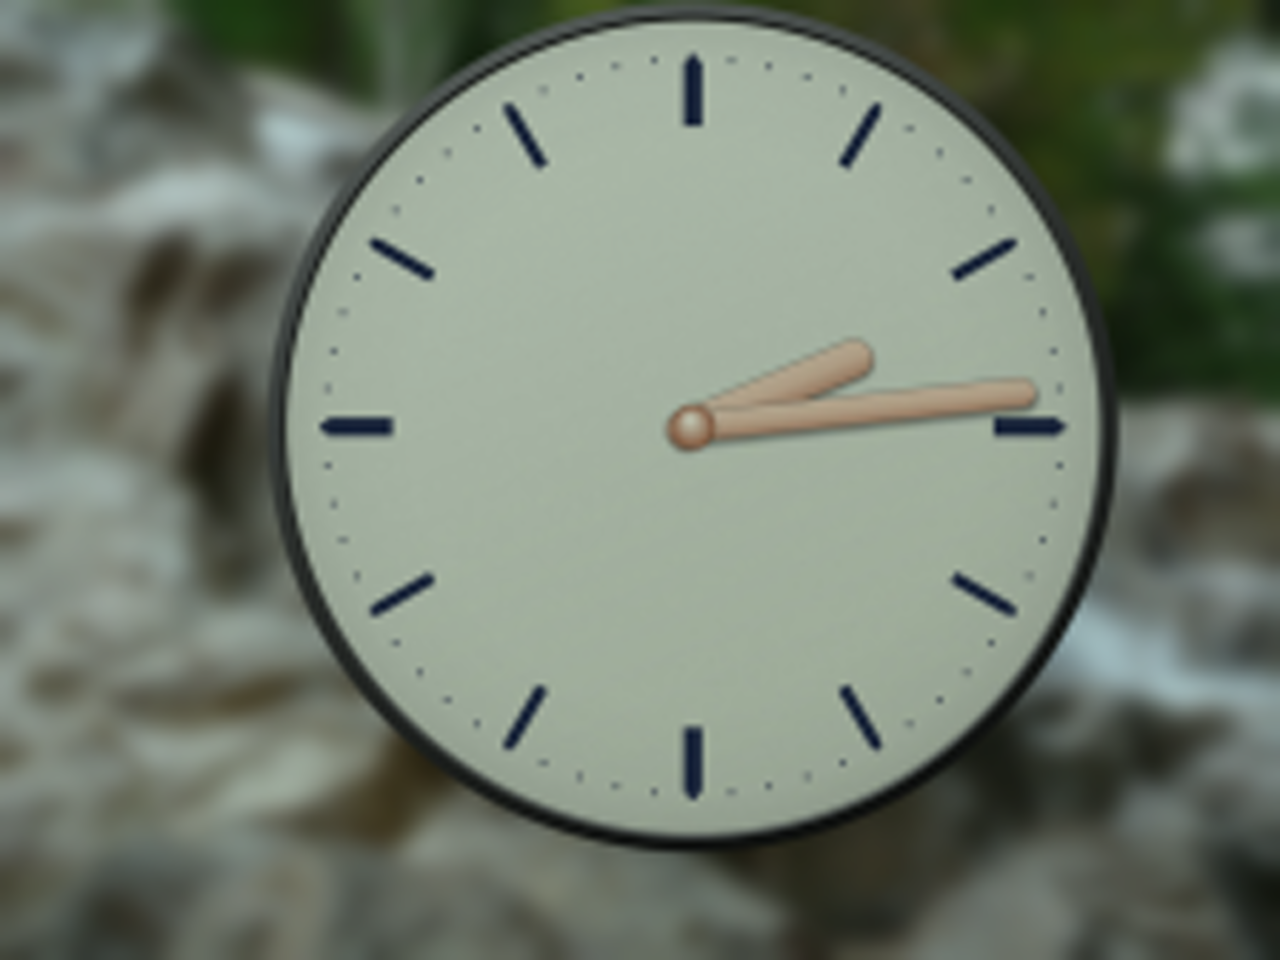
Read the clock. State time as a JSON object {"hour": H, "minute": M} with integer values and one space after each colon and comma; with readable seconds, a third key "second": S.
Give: {"hour": 2, "minute": 14}
